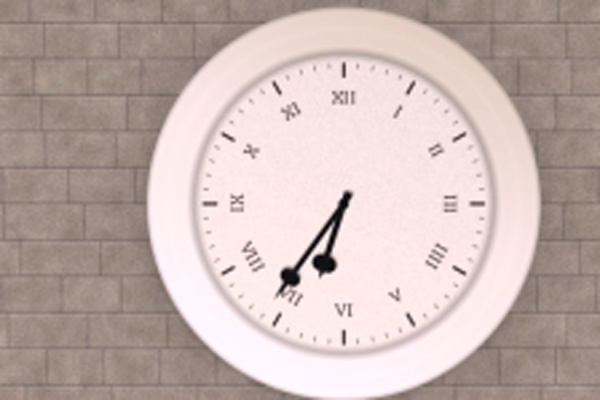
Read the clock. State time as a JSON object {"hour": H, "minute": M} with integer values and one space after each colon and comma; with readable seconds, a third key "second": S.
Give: {"hour": 6, "minute": 36}
